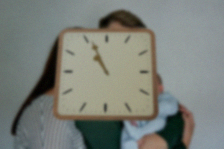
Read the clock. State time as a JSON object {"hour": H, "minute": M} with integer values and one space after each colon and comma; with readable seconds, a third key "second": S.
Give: {"hour": 10, "minute": 56}
